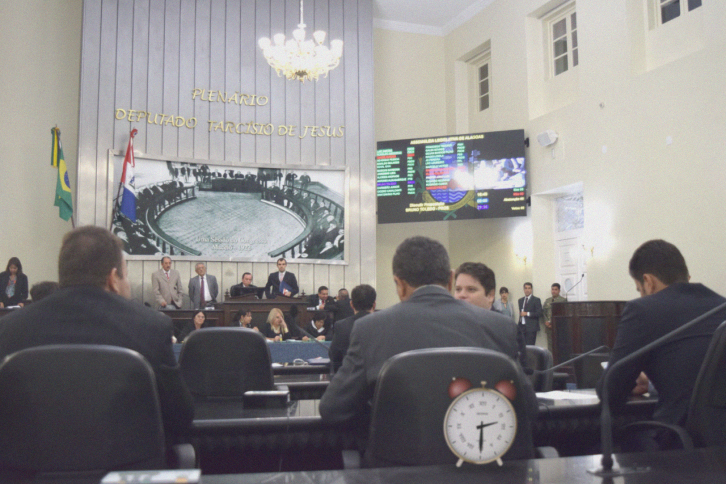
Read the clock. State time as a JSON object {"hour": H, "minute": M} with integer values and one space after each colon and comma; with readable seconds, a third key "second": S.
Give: {"hour": 2, "minute": 30}
